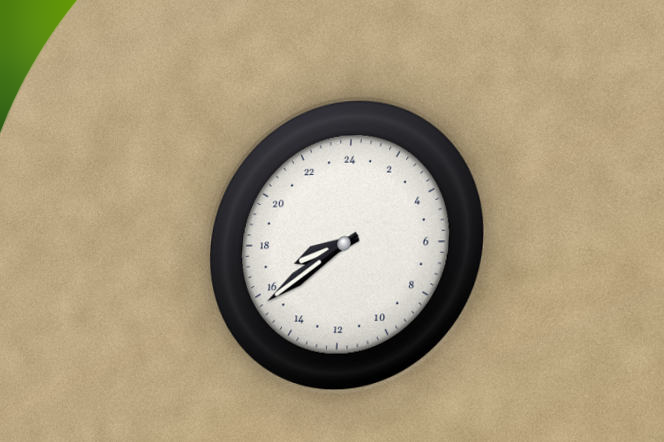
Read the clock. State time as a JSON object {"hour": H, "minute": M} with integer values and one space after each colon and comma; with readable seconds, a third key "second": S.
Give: {"hour": 16, "minute": 39}
